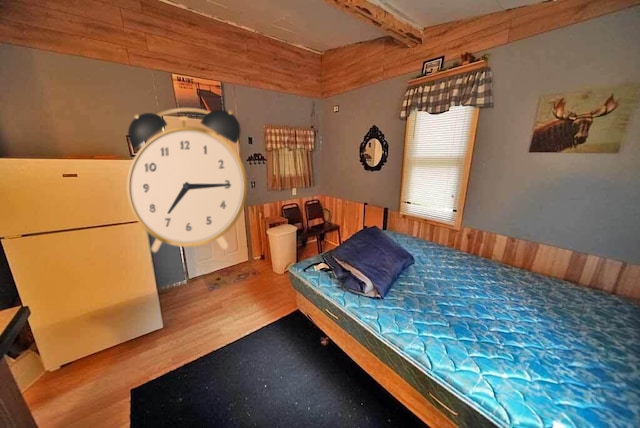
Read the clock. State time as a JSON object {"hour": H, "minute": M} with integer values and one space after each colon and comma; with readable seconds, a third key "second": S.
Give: {"hour": 7, "minute": 15}
